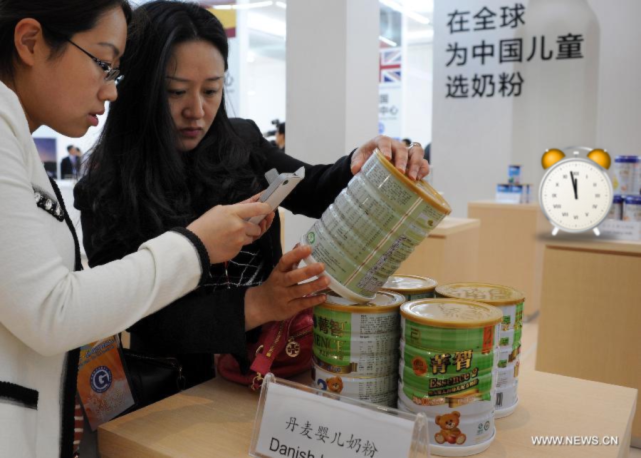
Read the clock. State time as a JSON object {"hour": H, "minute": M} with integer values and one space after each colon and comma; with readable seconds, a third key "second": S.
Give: {"hour": 11, "minute": 58}
